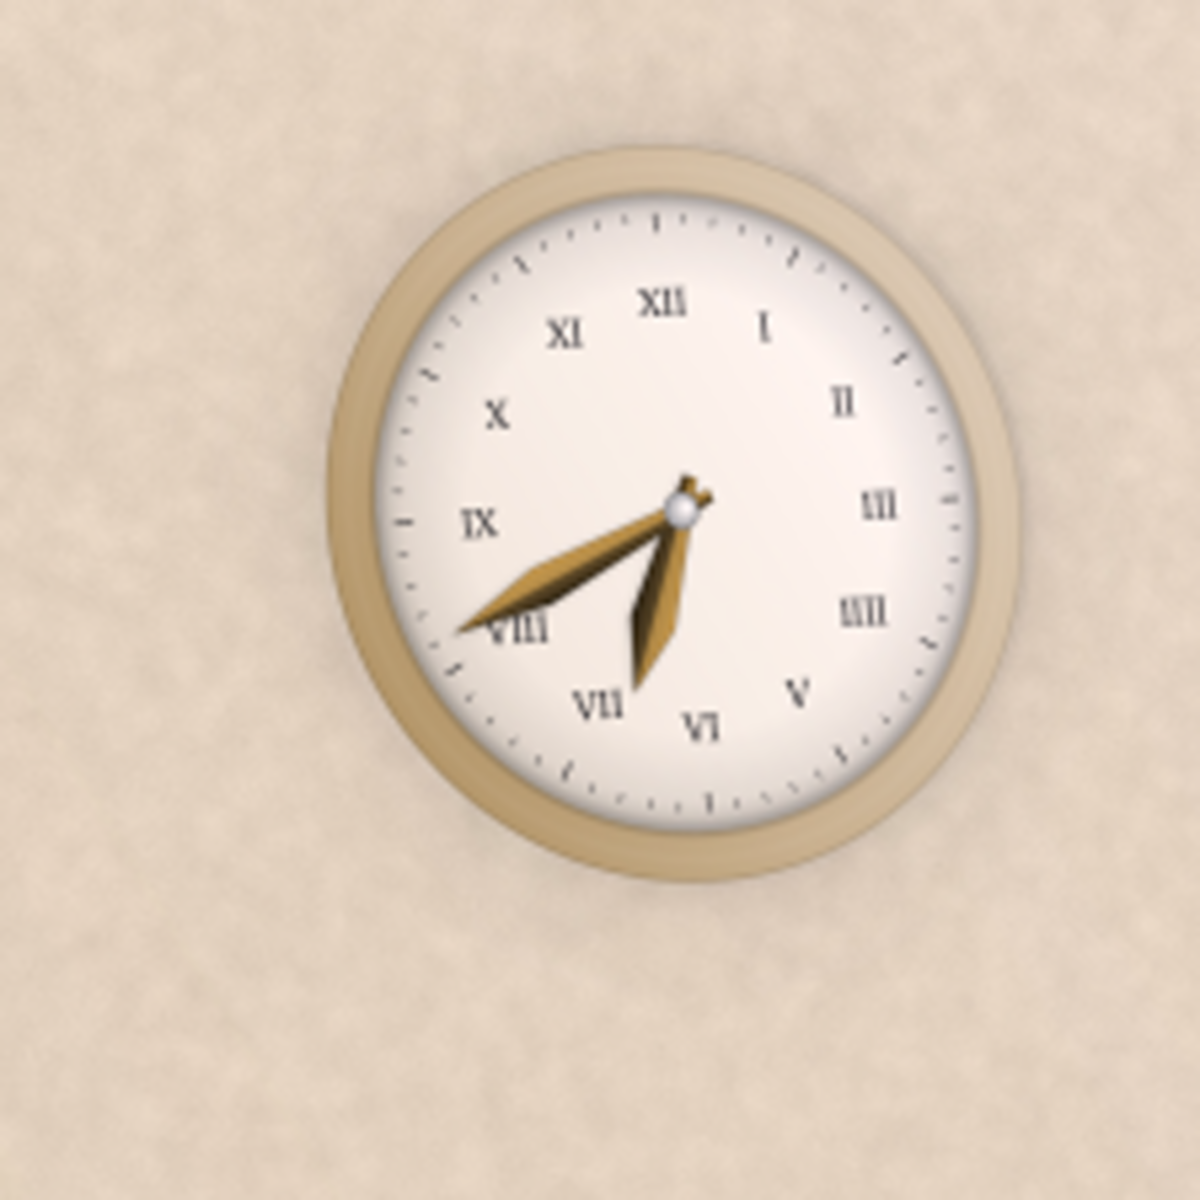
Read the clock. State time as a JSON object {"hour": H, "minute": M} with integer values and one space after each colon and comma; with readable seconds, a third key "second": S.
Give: {"hour": 6, "minute": 41}
